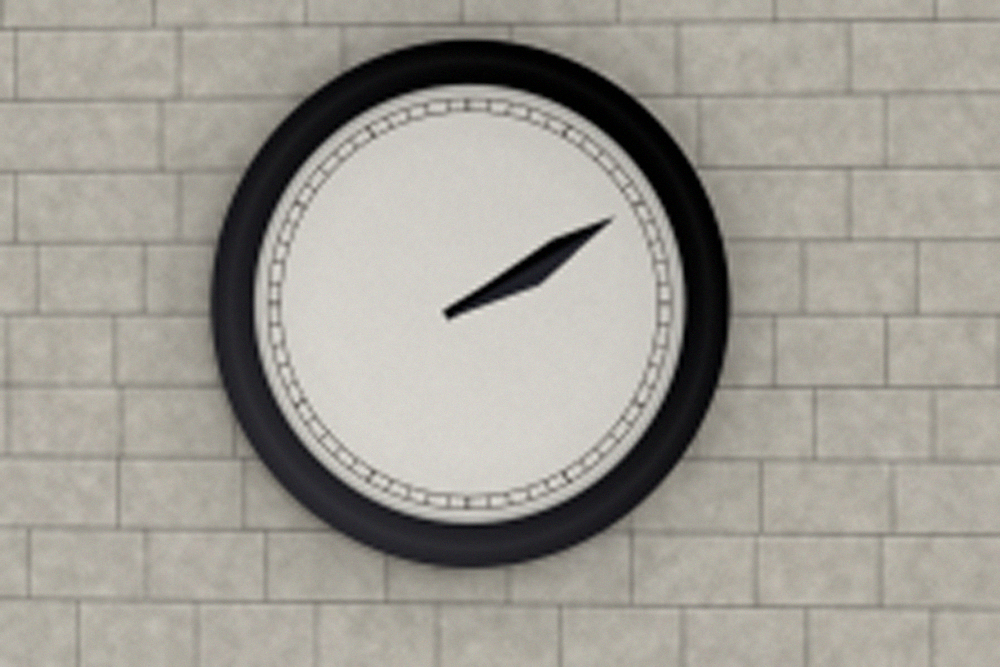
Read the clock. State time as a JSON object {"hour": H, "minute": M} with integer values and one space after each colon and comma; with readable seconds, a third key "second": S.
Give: {"hour": 2, "minute": 10}
